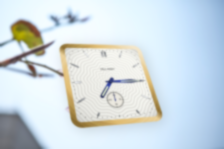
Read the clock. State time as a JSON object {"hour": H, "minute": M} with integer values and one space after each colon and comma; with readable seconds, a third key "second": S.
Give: {"hour": 7, "minute": 15}
